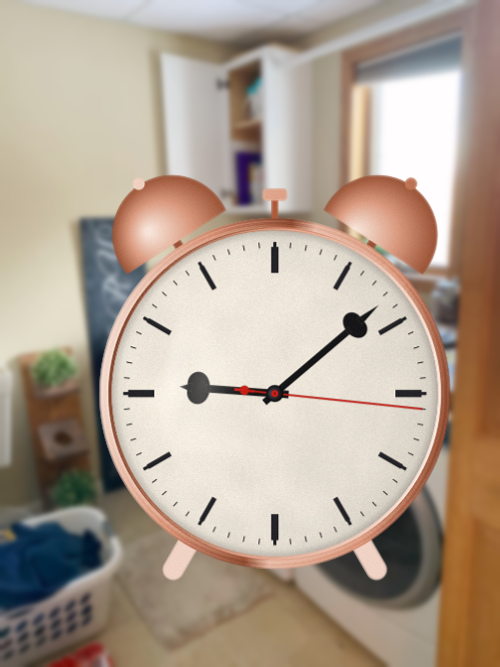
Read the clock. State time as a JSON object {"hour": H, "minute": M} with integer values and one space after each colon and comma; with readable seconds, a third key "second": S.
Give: {"hour": 9, "minute": 8, "second": 16}
